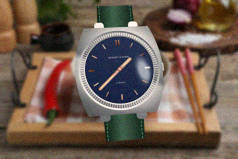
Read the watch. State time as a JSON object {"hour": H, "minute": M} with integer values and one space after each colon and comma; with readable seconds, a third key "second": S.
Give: {"hour": 1, "minute": 38}
